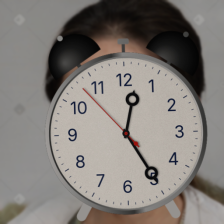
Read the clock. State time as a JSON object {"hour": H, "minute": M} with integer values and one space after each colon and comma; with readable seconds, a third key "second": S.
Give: {"hour": 12, "minute": 24, "second": 53}
